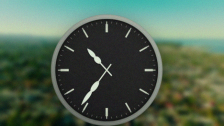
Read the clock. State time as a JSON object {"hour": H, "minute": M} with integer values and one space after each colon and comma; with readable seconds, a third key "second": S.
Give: {"hour": 10, "minute": 36}
